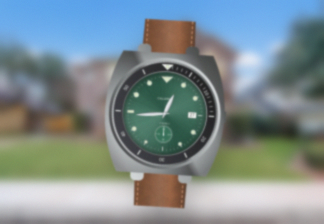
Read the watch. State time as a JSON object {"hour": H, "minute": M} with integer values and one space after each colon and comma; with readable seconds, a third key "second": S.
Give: {"hour": 12, "minute": 44}
